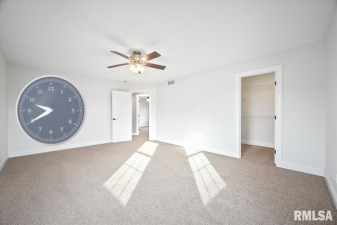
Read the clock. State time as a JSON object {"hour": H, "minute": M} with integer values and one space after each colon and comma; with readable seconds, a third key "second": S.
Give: {"hour": 9, "minute": 40}
